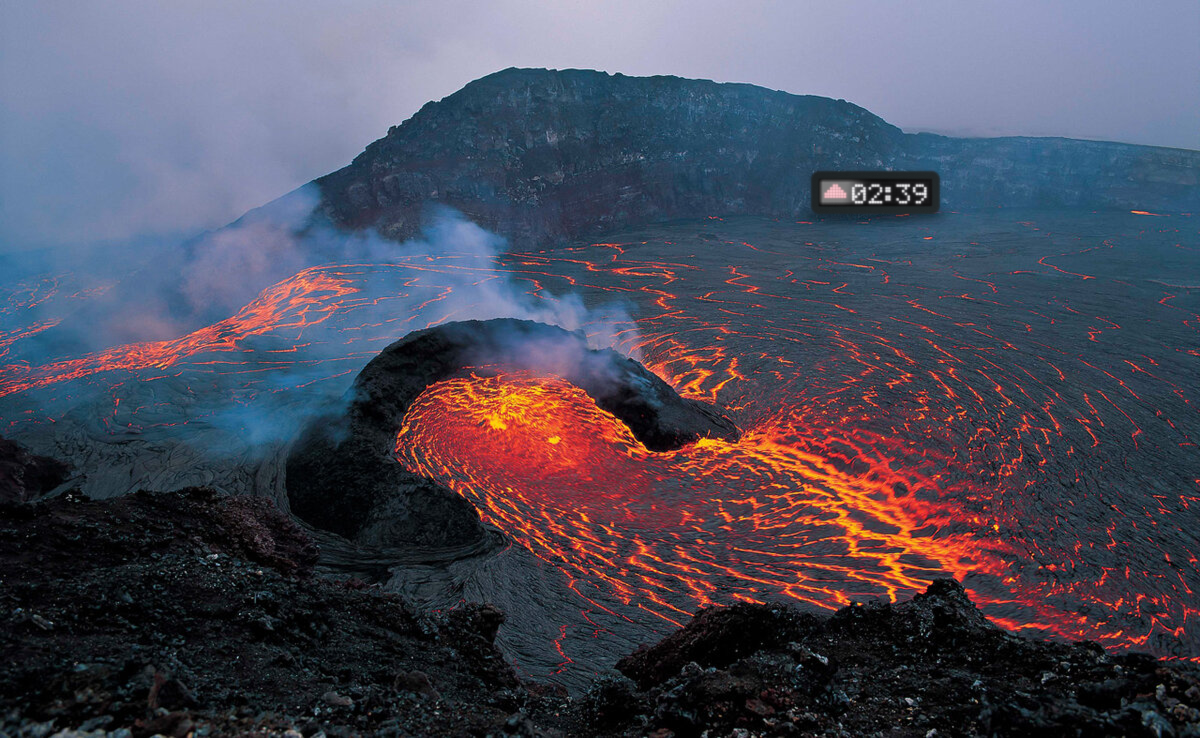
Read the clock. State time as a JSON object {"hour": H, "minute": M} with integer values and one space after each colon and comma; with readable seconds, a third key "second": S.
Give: {"hour": 2, "minute": 39}
